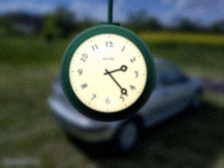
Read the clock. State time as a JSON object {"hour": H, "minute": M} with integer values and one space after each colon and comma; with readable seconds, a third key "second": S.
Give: {"hour": 2, "minute": 23}
